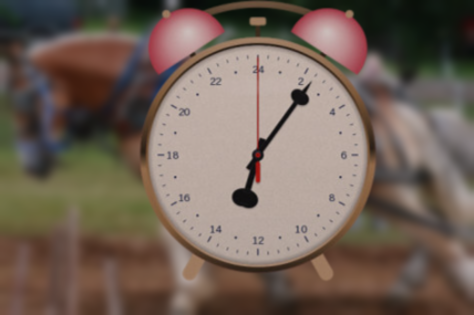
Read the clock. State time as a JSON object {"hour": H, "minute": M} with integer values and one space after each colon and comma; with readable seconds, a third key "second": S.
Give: {"hour": 13, "minute": 6, "second": 0}
